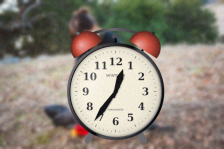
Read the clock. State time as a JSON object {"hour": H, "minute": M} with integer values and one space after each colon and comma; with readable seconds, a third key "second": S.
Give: {"hour": 12, "minute": 36}
